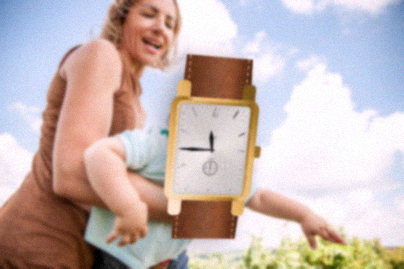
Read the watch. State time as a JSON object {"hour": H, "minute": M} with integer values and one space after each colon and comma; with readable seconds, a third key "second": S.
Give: {"hour": 11, "minute": 45}
